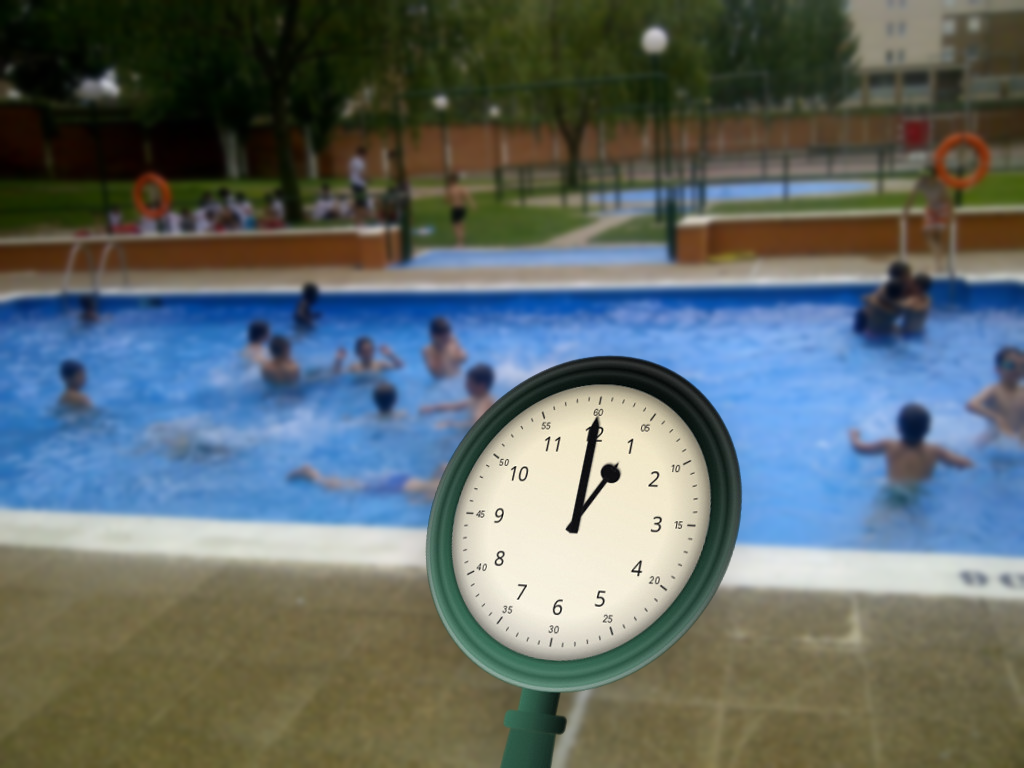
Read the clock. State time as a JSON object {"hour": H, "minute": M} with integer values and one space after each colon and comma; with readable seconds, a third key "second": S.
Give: {"hour": 1, "minute": 0}
